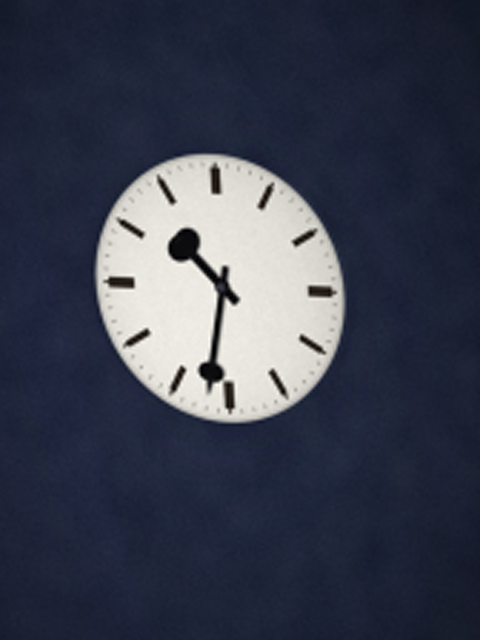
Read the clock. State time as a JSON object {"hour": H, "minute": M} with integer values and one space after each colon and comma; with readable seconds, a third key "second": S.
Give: {"hour": 10, "minute": 32}
